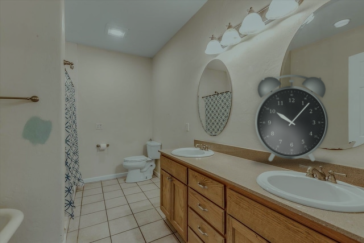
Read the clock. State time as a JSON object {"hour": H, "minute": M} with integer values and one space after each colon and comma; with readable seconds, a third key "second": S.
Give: {"hour": 10, "minute": 7}
